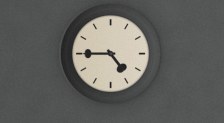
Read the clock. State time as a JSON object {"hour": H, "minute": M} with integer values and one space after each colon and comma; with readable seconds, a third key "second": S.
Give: {"hour": 4, "minute": 45}
